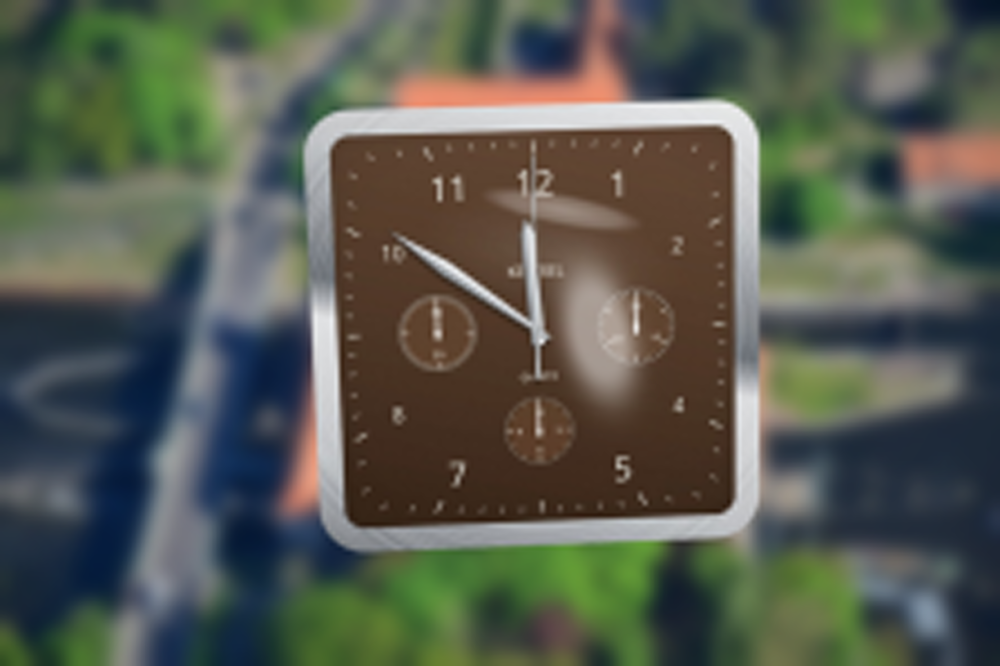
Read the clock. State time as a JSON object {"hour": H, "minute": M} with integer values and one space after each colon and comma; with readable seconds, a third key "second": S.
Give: {"hour": 11, "minute": 51}
